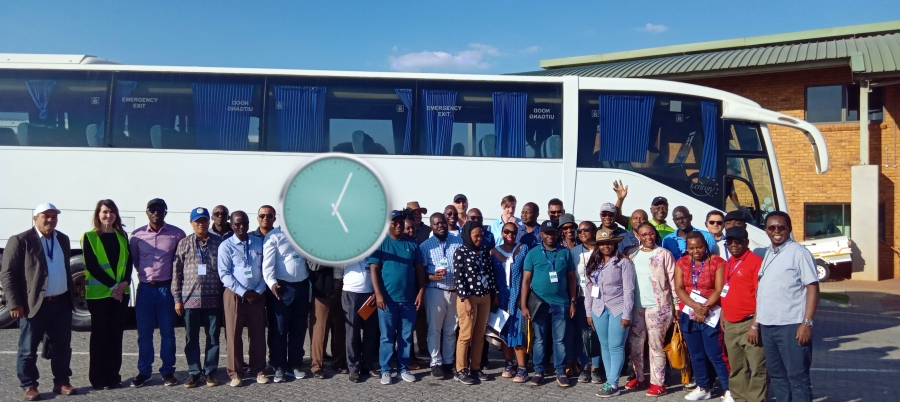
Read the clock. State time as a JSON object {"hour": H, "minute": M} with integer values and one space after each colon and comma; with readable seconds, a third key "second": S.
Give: {"hour": 5, "minute": 4}
